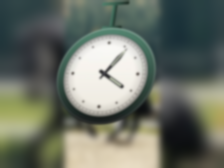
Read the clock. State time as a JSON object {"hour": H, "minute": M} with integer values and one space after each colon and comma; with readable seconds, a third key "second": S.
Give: {"hour": 4, "minute": 6}
